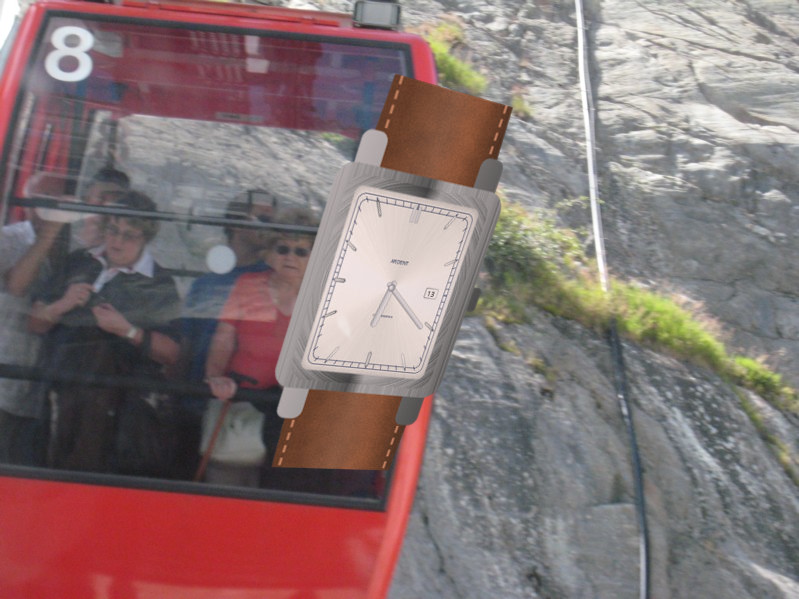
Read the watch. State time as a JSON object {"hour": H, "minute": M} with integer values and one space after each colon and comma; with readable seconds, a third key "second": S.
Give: {"hour": 6, "minute": 21}
